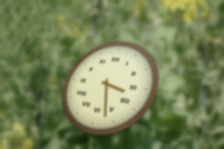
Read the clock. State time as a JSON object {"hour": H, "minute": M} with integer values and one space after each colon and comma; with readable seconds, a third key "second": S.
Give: {"hour": 3, "minute": 27}
